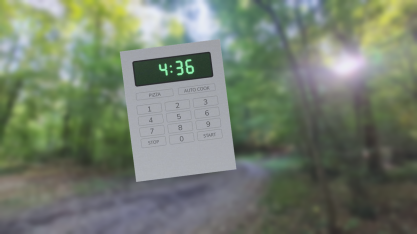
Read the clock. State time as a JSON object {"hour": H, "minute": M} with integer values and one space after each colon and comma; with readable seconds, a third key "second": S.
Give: {"hour": 4, "minute": 36}
